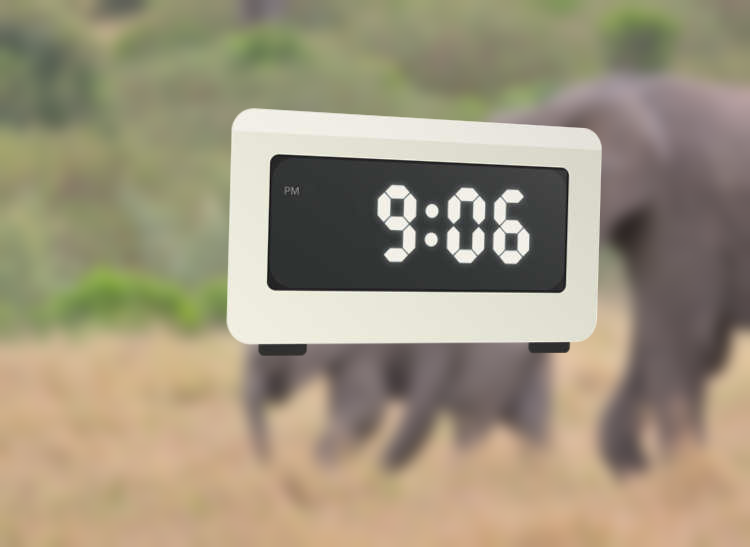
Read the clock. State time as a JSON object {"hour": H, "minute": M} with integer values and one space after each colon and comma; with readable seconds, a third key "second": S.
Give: {"hour": 9, "minute": 6}
